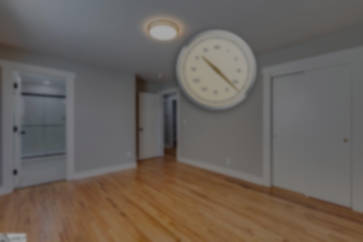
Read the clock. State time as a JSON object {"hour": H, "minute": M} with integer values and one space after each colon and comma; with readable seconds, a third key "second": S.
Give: {"hour": 10, "minute": 22}
